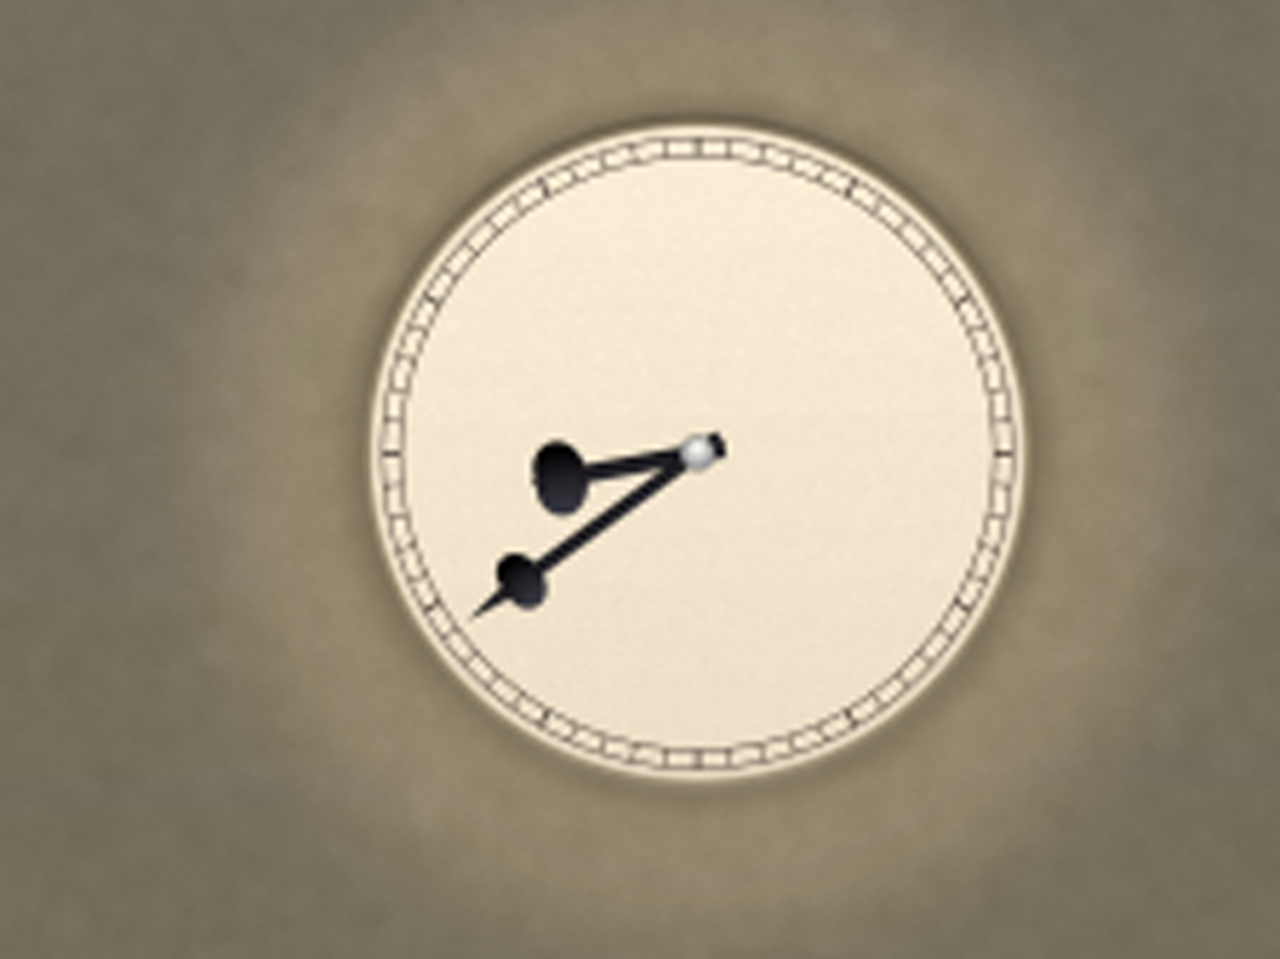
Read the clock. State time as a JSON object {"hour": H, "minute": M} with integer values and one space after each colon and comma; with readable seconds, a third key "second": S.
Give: {"hour": 8, "minute": 39}
